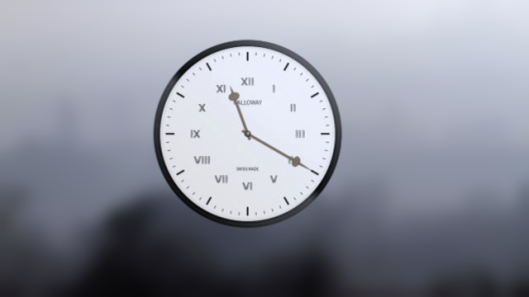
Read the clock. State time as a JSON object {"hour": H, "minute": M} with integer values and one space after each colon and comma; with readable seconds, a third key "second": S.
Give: {"hour": 11, "minute": 20}
